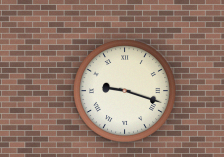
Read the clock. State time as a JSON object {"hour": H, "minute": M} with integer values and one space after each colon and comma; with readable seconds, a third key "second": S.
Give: {"hour": 9, "minute": 18}
